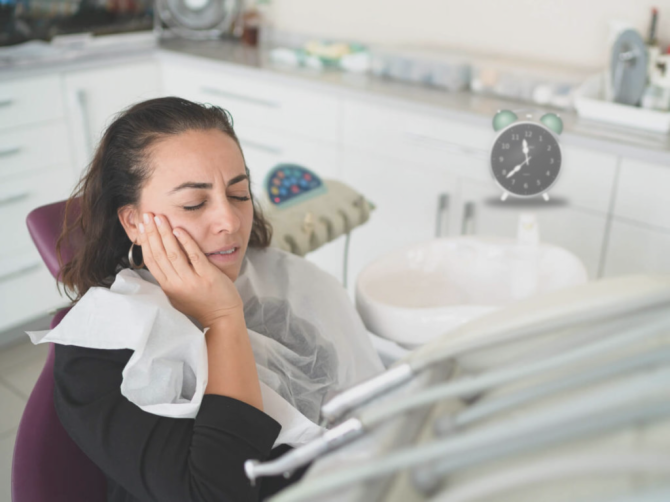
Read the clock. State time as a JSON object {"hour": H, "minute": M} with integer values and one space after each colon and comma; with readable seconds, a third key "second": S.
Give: {"hour": 11, "minute": 38}
